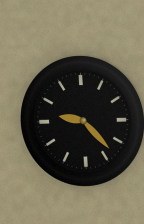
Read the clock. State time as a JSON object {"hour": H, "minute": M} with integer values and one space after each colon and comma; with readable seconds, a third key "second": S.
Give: {"hour": 9, "minute": 23}
